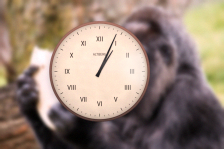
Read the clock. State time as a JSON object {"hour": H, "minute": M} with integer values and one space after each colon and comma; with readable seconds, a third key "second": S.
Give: {"hour": 1, "minute": 4}
